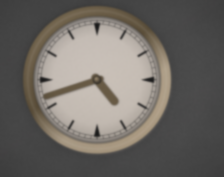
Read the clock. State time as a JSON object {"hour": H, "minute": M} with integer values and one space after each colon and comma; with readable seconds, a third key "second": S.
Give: {"hour": 4, "minute": 42}
